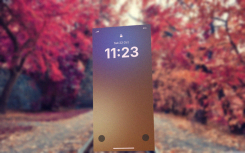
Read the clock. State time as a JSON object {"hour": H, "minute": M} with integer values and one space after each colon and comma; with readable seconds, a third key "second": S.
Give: {"hour": 11, "minute": 23}
